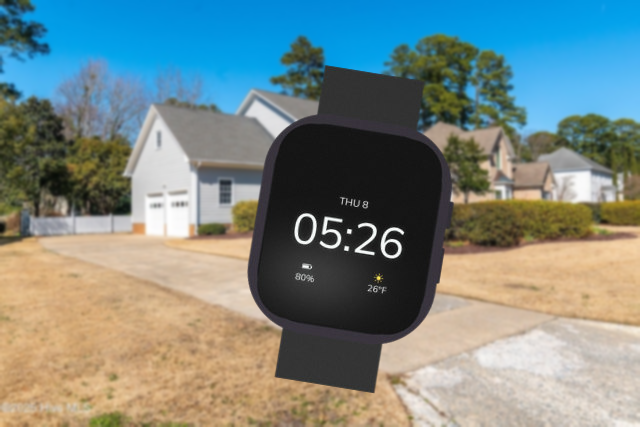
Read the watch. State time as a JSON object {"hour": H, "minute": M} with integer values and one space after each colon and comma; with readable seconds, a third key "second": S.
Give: {"hour": 5, "minute": 26}
